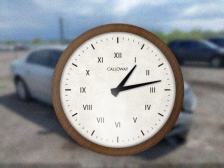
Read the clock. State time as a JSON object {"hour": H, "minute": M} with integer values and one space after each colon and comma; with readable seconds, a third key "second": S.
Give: {"hour": 1, "minute": 13}
